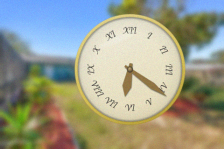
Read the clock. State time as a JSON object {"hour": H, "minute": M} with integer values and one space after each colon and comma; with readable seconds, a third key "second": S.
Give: {"hour": 6, "minute": 21}
